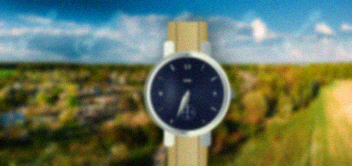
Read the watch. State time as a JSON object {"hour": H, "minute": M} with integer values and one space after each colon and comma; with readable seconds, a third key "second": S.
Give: {"hour": 6, "minute": 34}
